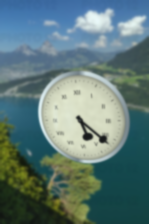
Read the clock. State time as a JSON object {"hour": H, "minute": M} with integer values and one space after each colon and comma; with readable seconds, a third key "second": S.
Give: {"hour": 5, "minute": 22}
